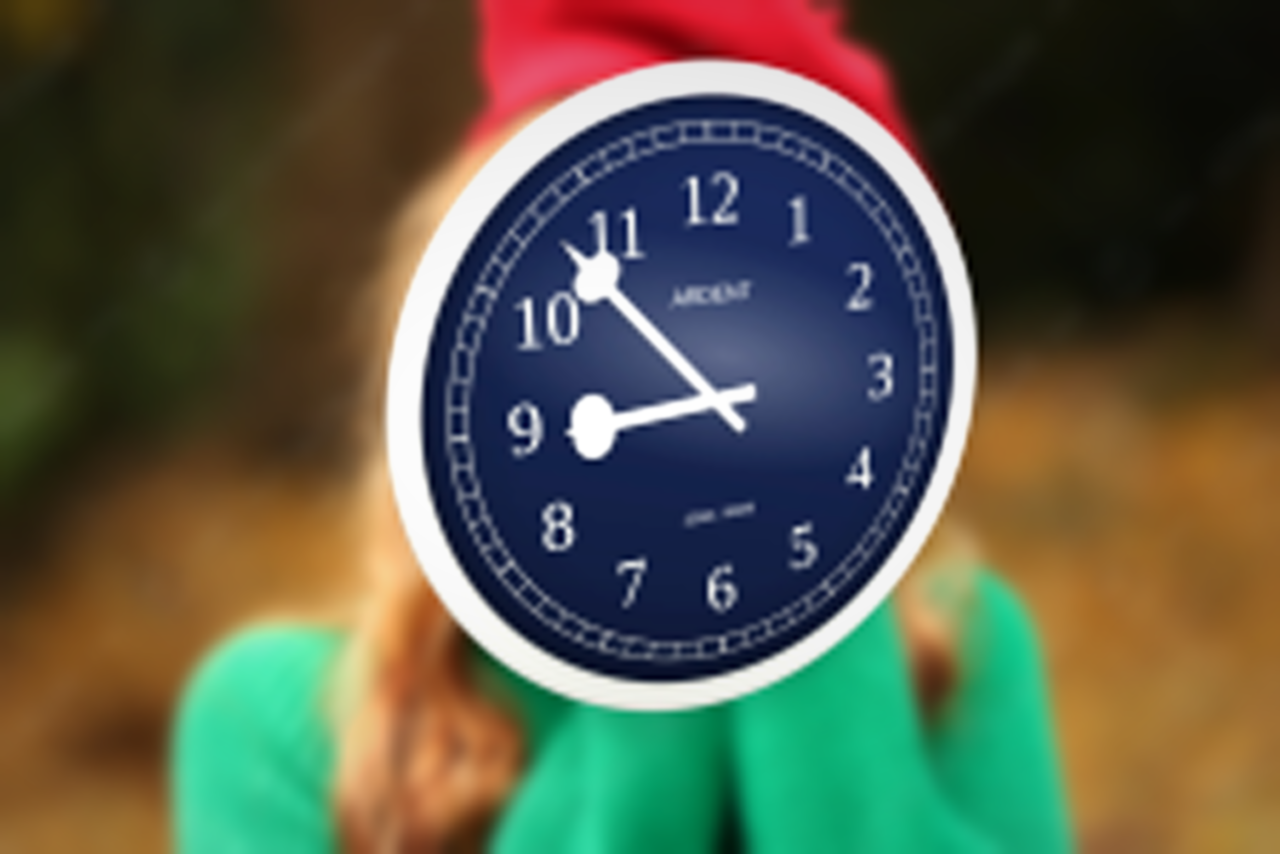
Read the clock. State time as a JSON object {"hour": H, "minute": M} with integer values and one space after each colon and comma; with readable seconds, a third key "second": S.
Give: {"hour": 8, "minute": 53}
